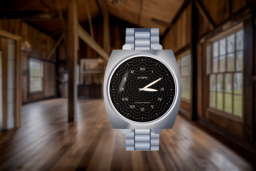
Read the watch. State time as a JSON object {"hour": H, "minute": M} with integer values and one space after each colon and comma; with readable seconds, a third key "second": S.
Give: {"hour": 3, "minute": 10}
